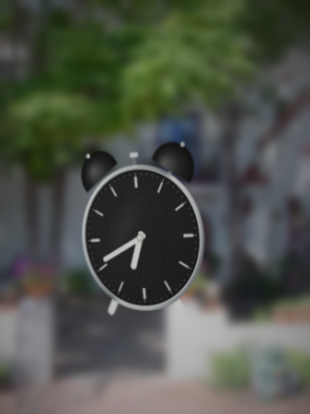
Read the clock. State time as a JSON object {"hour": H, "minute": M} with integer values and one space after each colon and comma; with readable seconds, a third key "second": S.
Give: {"hour": 6, "minute": 41}
